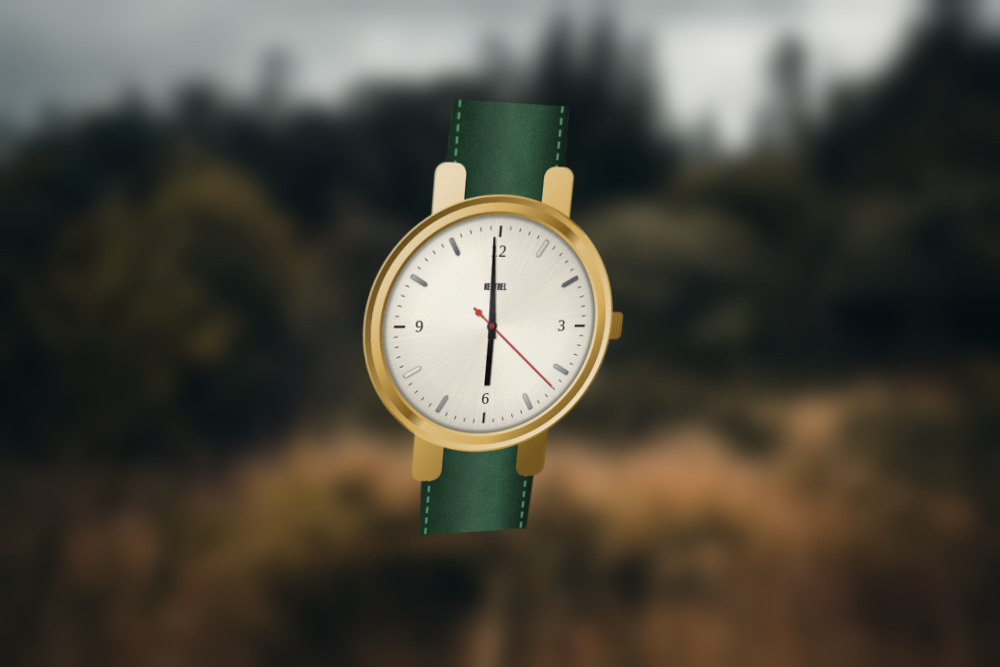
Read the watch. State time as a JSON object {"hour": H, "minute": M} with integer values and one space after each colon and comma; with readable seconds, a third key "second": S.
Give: {"hour": 5, "minute": 59, "second": 22}
